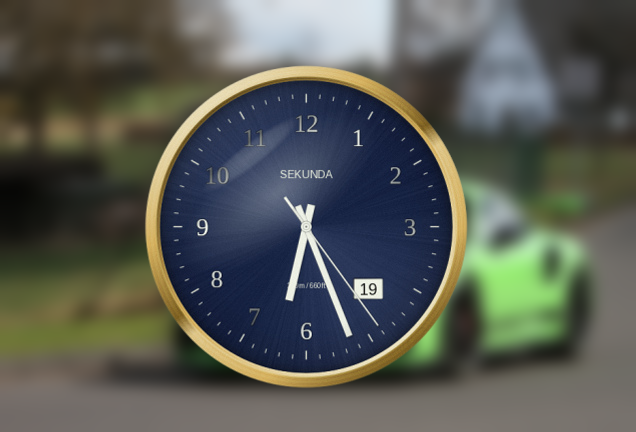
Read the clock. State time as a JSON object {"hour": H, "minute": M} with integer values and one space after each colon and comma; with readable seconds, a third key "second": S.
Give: {"hour": 6, "minute": 26, "second": 24}
